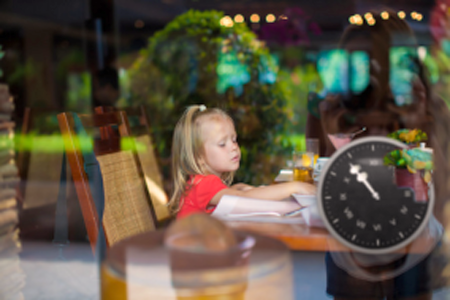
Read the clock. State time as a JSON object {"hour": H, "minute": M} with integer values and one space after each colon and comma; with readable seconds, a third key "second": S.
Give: {"hour": 10, "minute": 54}
